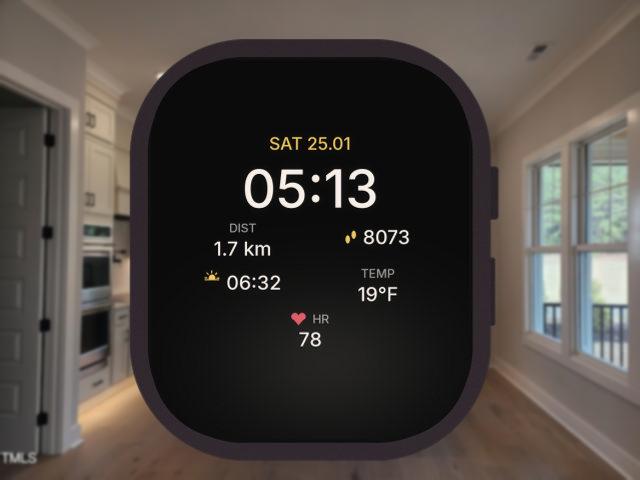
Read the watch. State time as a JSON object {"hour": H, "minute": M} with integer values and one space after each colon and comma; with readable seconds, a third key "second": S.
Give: {"hour": 5, "minute": 13}
